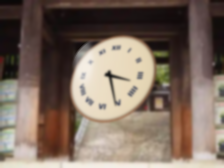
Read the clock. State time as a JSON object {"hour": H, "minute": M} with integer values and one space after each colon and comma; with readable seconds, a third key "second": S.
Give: {"hour": 3, "minute": 26}
